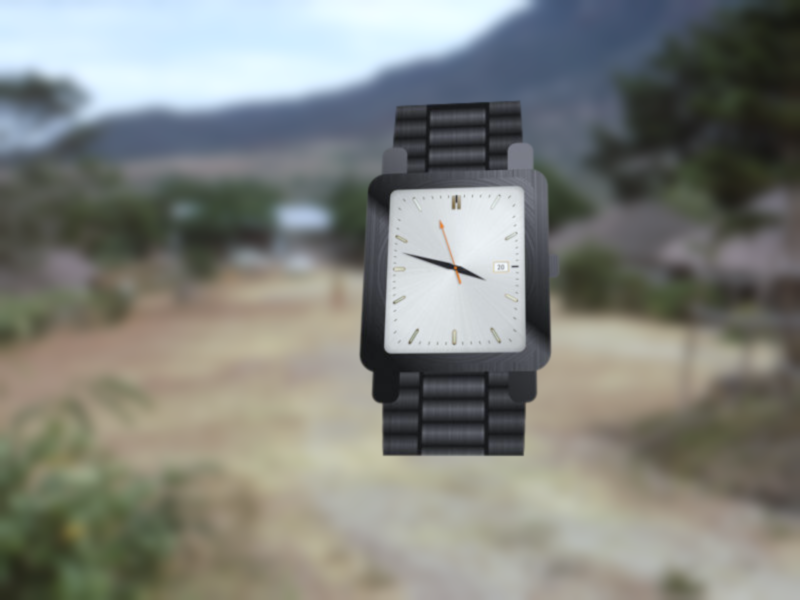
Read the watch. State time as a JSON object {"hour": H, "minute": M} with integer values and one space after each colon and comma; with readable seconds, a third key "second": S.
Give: {"hour": 3, "minute": 47, "second": 57}
